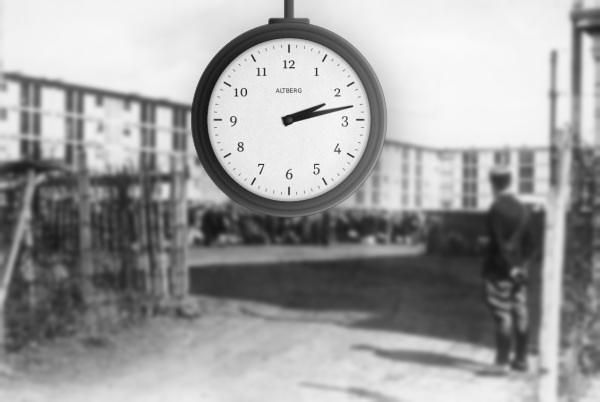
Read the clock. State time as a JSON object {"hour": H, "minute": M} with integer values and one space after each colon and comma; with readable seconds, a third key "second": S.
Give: {"hour": 2, "minute": 13}
